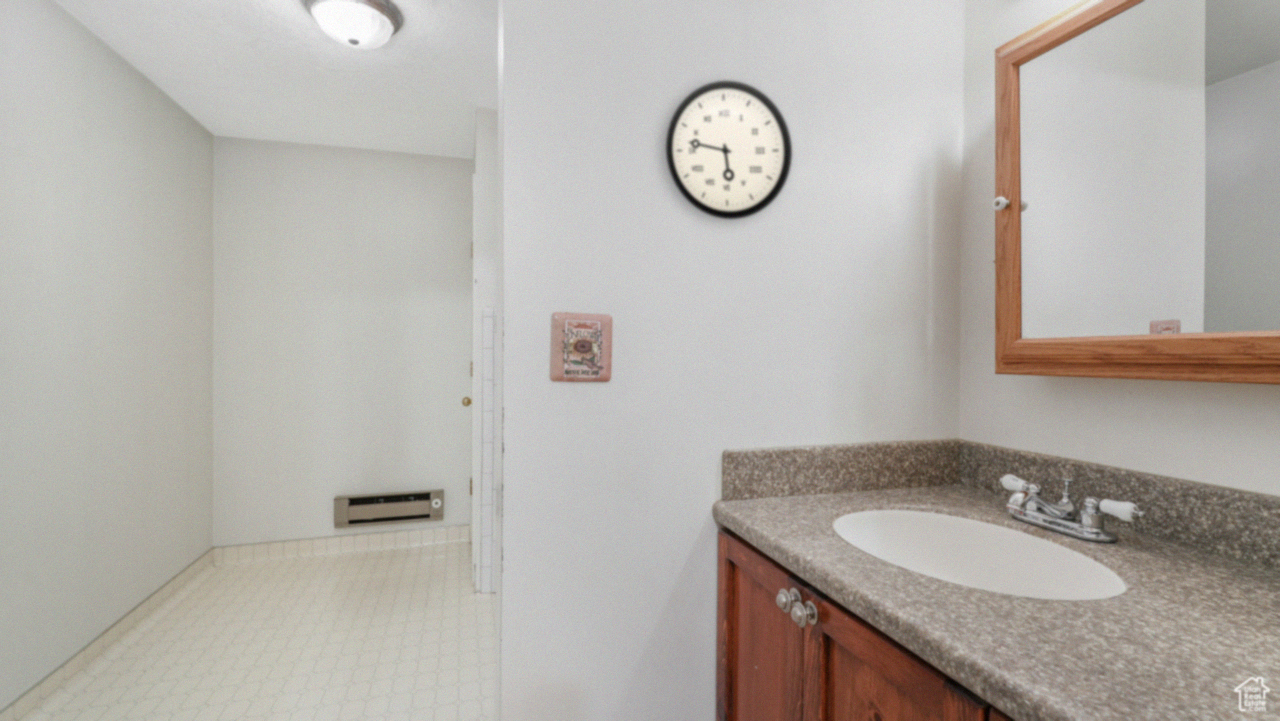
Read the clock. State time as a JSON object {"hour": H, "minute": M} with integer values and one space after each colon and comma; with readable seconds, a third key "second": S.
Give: {"hour": 5, "minute": 47}
